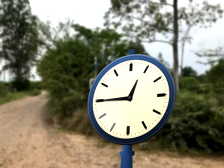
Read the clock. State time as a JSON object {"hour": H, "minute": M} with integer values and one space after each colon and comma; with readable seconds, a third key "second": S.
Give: {"hour": 12, "minute": 45}
